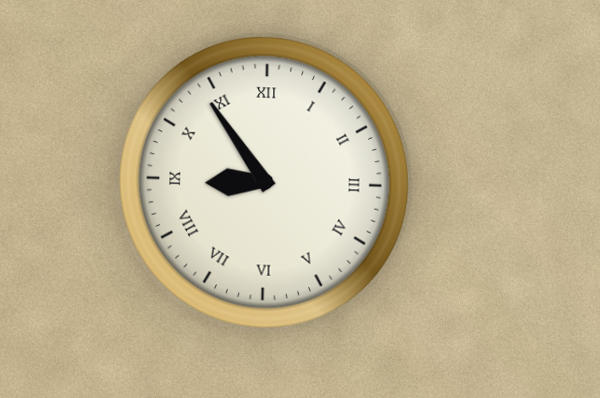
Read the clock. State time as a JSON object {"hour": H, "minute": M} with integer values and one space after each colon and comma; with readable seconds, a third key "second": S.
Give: {"hour": 8, "minute": 54}
